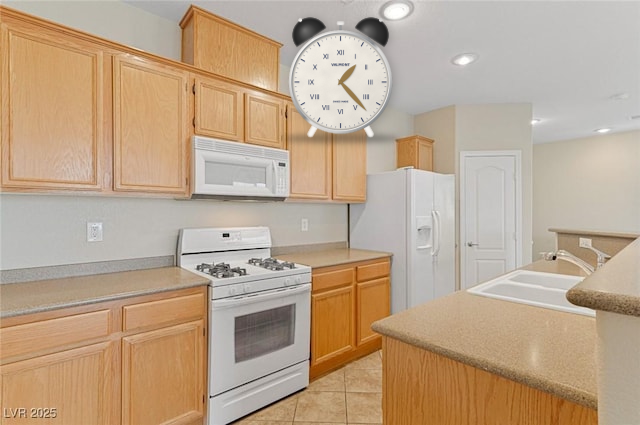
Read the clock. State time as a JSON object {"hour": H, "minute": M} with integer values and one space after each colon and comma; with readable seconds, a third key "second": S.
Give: {"hour": 1, "minute": 23}
